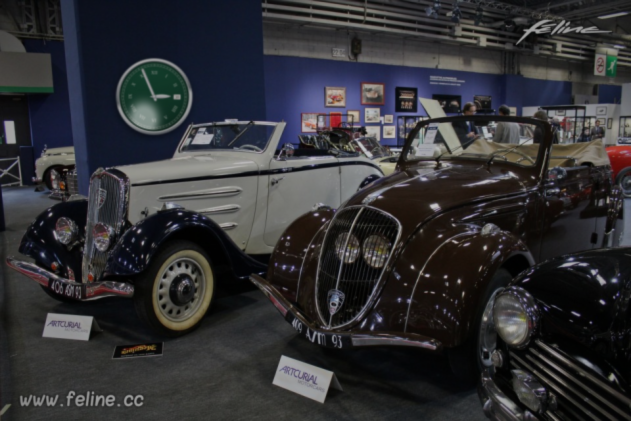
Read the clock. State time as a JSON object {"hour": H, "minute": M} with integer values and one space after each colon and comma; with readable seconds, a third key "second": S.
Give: {"hour": 2, "minute": 56}
